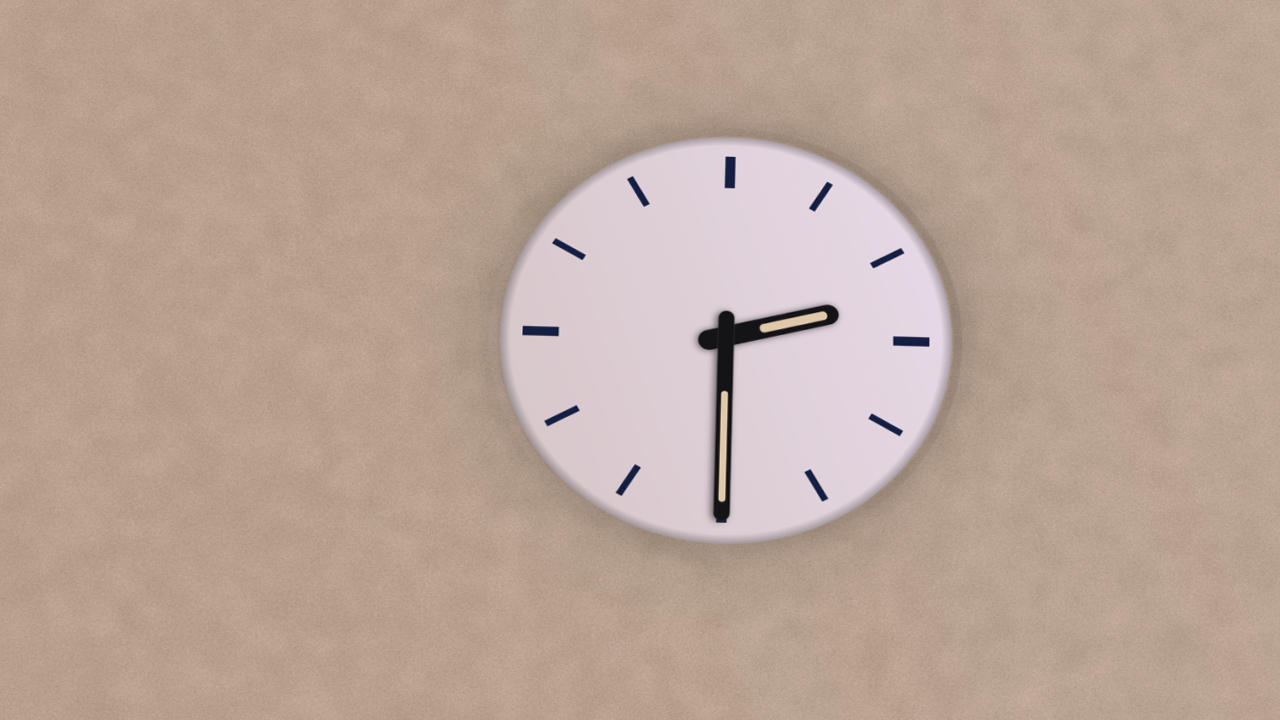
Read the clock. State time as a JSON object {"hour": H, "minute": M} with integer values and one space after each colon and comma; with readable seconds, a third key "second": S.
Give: {"hour": 2, "minute": 30}
